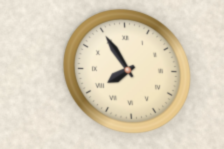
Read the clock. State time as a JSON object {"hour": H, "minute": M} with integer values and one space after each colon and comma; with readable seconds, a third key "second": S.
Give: {"hour": 7, "minute": 55}
